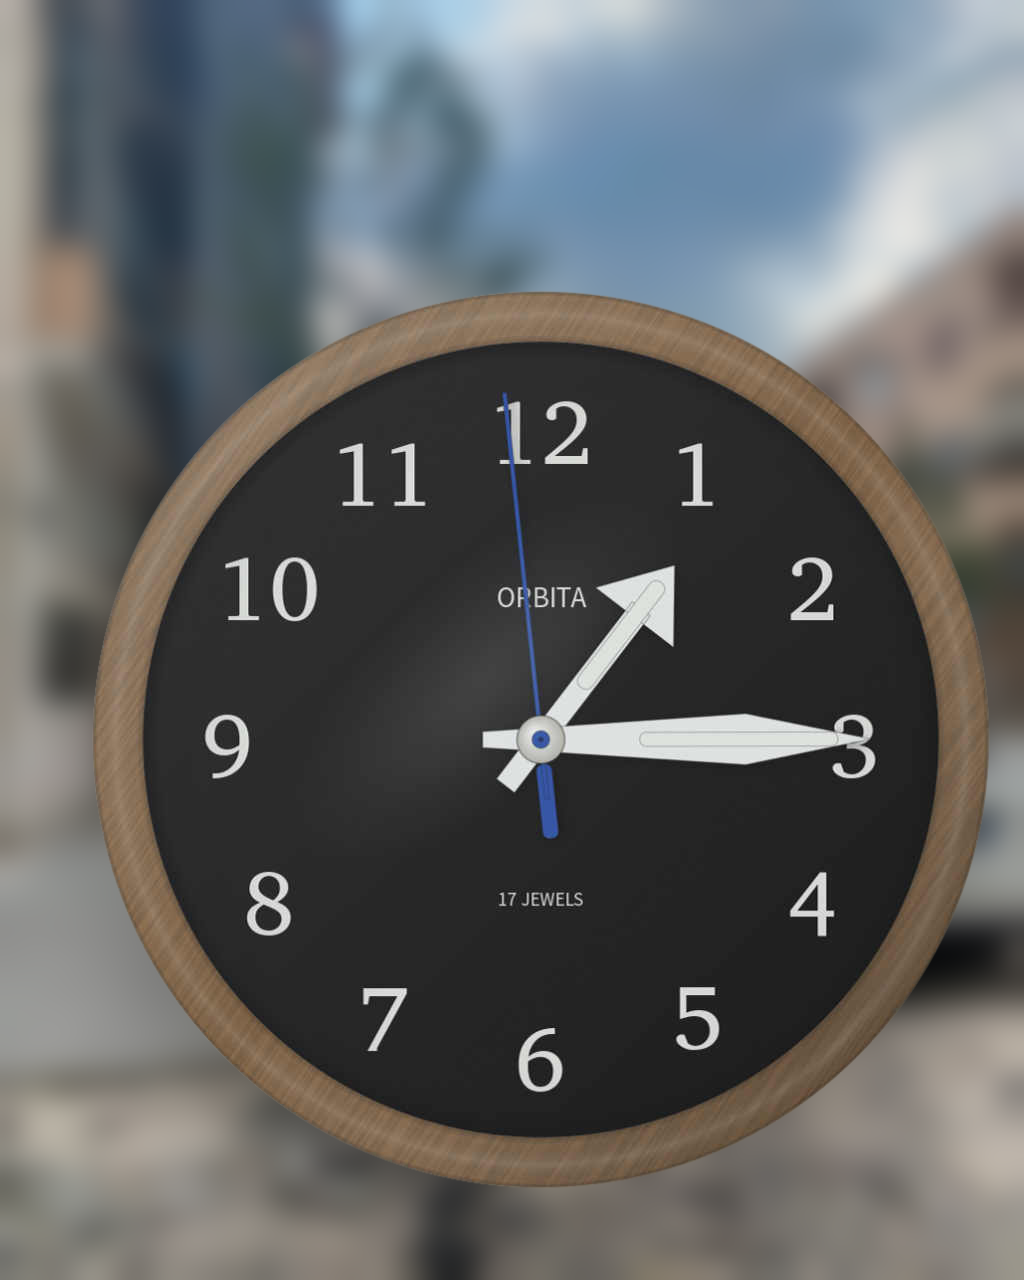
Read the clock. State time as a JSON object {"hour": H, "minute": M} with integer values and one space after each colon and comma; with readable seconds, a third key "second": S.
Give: {"hour": 1, "minute": 14, "second": 59}
